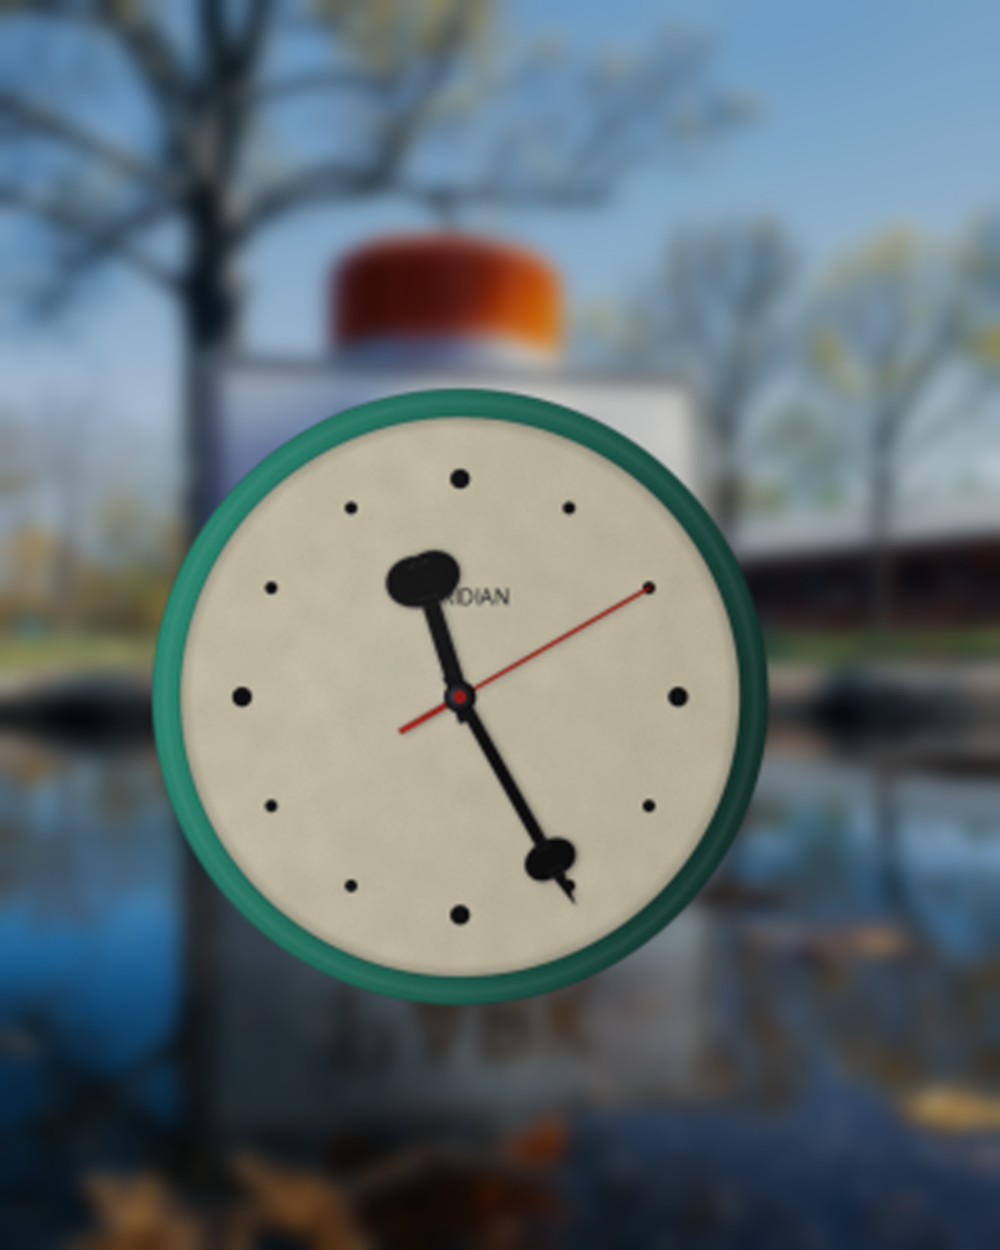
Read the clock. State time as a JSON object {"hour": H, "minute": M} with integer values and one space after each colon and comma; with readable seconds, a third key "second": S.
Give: {"hour": 11, "minute": 25, "second": 10}
